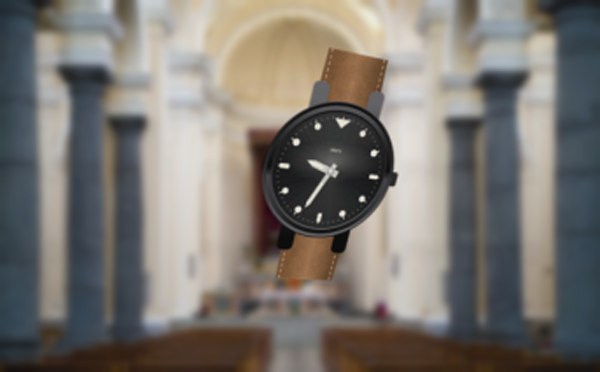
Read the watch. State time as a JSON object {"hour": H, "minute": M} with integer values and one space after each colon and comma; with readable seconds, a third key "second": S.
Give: {"hour": 9, "minute": 34}
